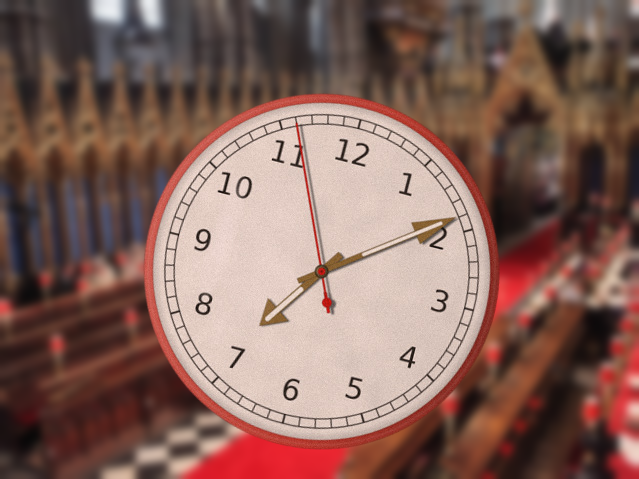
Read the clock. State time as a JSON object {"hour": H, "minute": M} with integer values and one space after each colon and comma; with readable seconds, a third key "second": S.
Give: {"hour": 7, "minute": 8, "second": 56}
